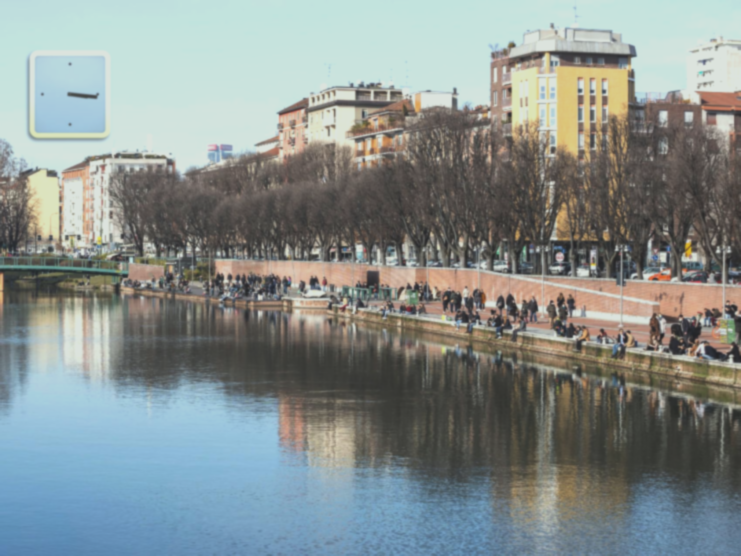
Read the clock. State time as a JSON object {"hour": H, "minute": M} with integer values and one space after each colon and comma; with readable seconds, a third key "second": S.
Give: {"hour": 3, "minute": 16}
